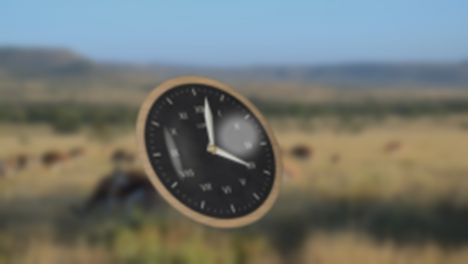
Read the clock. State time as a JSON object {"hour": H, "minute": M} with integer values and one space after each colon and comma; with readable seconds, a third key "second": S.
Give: {"hour": 4, "minute": 2}
